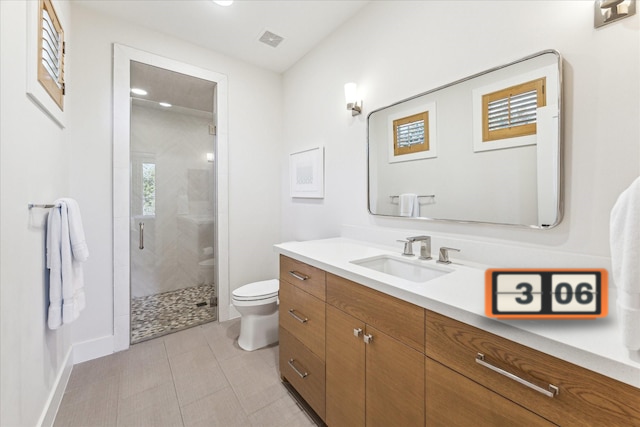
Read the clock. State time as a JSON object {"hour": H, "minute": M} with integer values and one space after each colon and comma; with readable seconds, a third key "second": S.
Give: {"hour": 3, "minute": 6}
